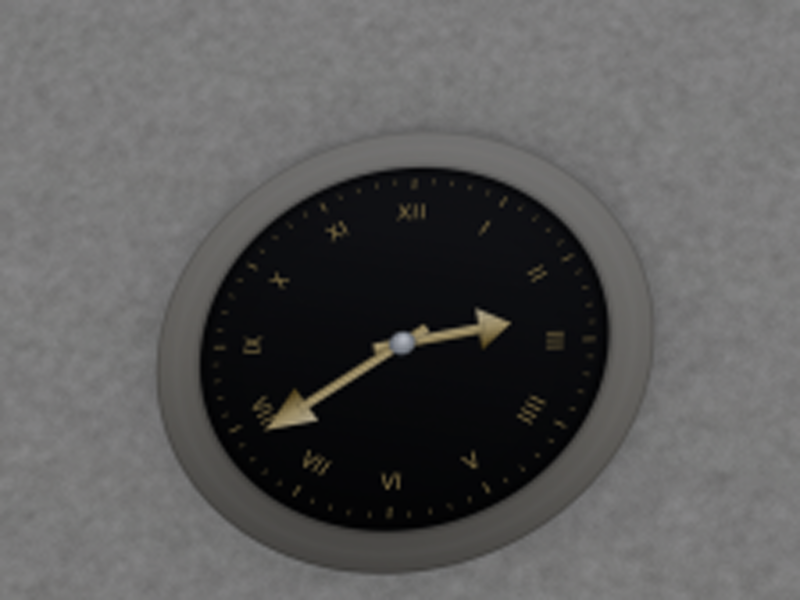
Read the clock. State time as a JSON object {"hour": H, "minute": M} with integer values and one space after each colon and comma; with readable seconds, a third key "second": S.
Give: {"hour": 2, "minute": 39}
